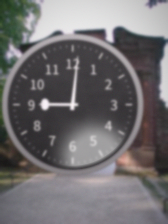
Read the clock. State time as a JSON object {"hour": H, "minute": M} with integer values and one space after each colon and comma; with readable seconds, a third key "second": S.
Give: {"hour": 9, "minute": 1}
